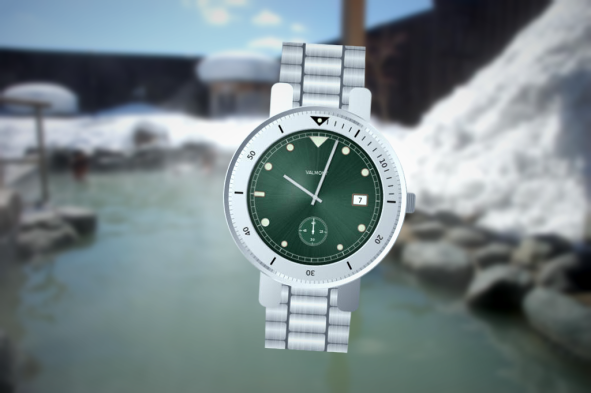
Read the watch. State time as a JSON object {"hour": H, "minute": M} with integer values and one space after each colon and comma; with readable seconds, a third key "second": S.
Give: {"hour": 10, "minute": 3}
